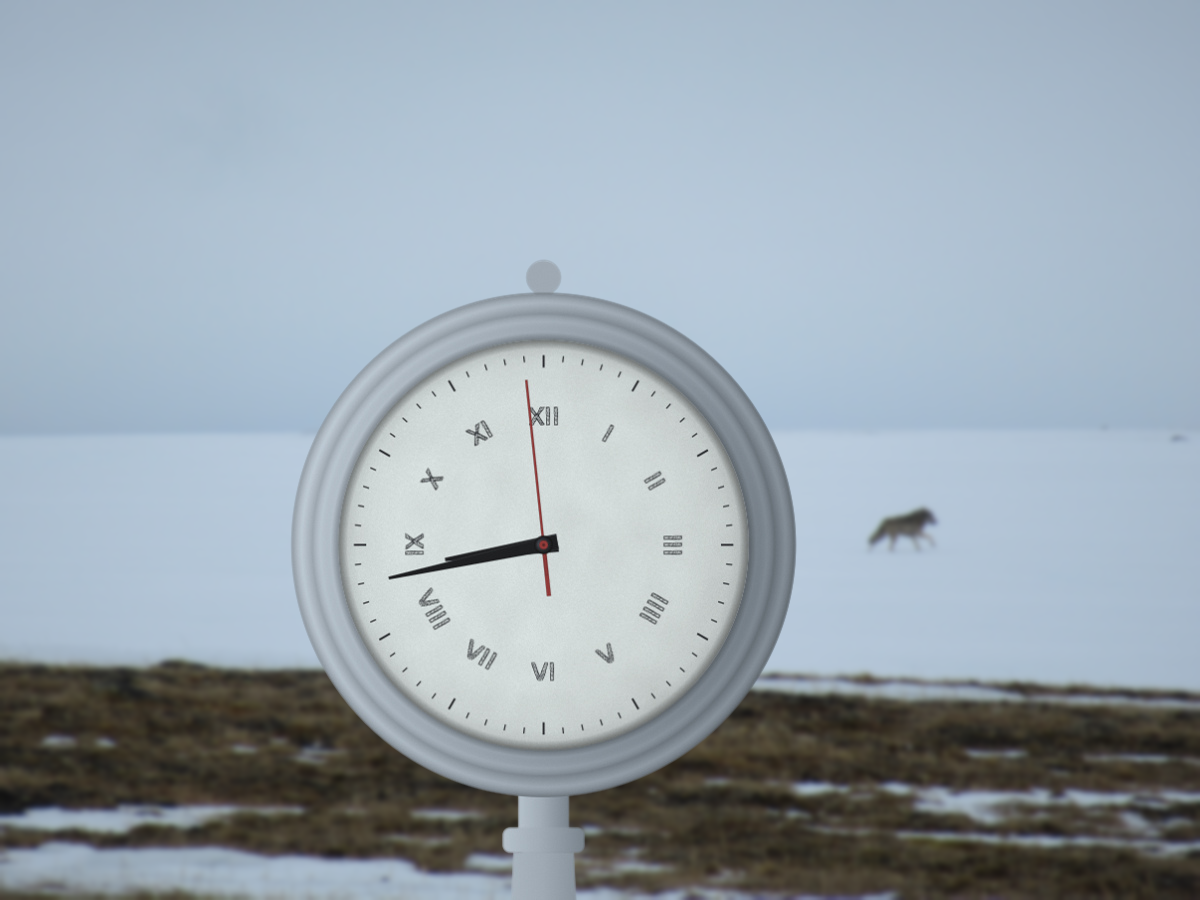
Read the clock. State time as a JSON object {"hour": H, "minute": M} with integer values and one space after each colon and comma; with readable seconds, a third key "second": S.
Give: {"hour": 8, "minute": 42, "second": 59}
